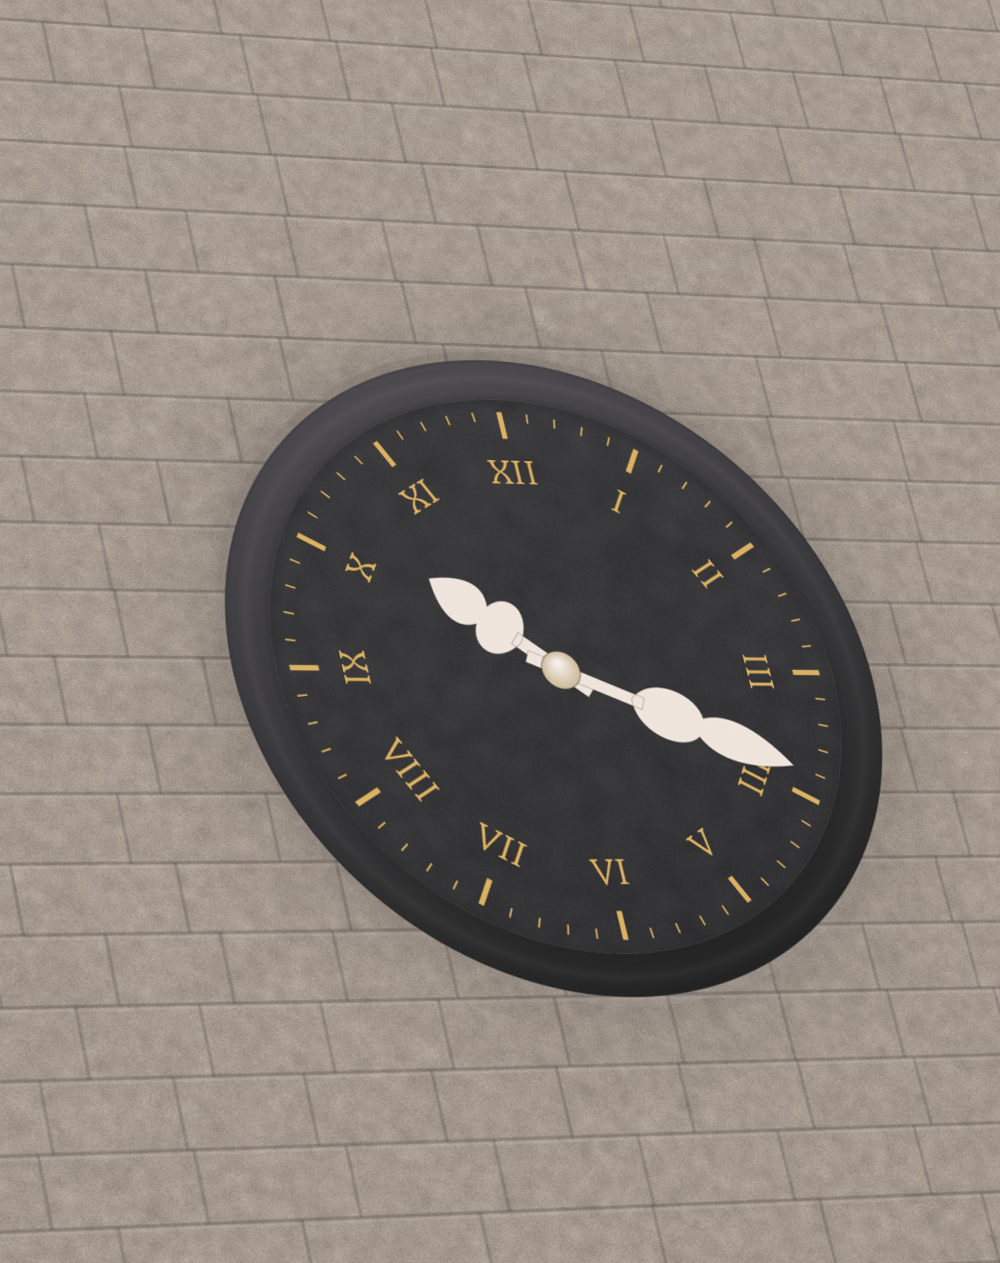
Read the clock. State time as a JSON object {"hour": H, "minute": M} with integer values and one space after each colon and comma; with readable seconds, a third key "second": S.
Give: {"hour": 10, "minute": 19}
